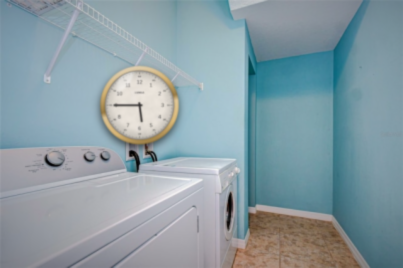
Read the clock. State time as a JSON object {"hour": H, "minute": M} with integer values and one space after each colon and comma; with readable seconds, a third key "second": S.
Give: {"hour": 5, "minute": 45}
